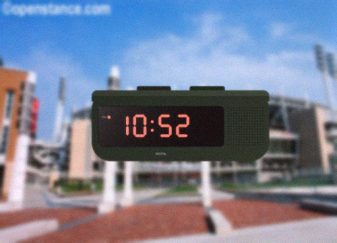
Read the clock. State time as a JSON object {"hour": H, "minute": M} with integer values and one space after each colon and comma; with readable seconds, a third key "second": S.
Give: {"hour": 10, "minute": 52}
